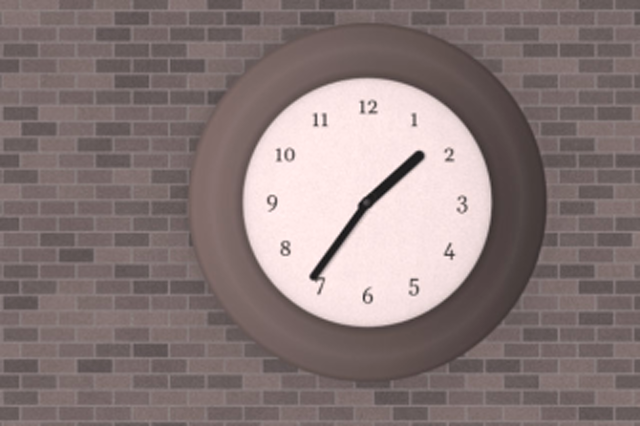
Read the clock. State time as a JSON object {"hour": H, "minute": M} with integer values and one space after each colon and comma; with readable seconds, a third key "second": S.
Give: {"hour": 1, "minute": 36}
